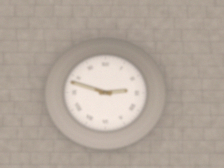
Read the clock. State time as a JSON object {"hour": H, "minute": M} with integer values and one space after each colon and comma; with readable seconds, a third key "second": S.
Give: {"hour": 2, "minute": 48}
